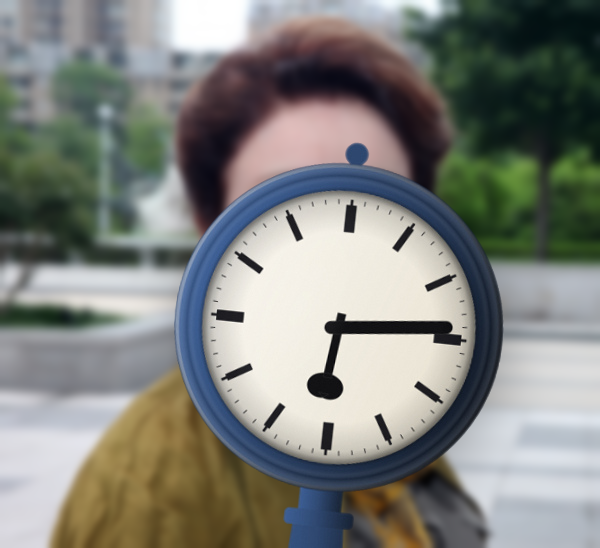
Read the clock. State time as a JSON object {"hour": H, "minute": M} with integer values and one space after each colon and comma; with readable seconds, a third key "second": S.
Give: {"hour": 6, "minute": 14}
